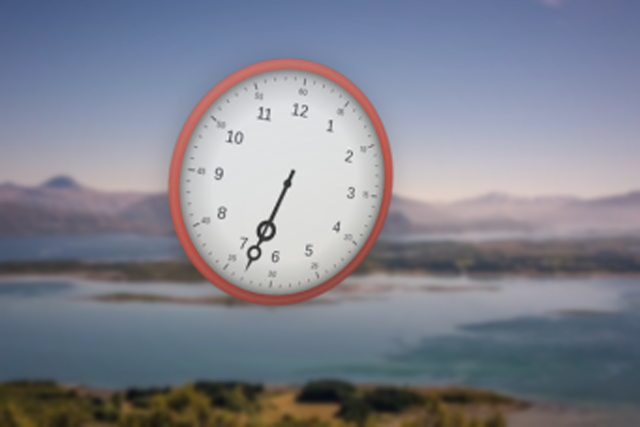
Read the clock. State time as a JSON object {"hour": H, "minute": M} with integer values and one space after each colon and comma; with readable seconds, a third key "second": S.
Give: {"hour": 6, "minute": 33}
